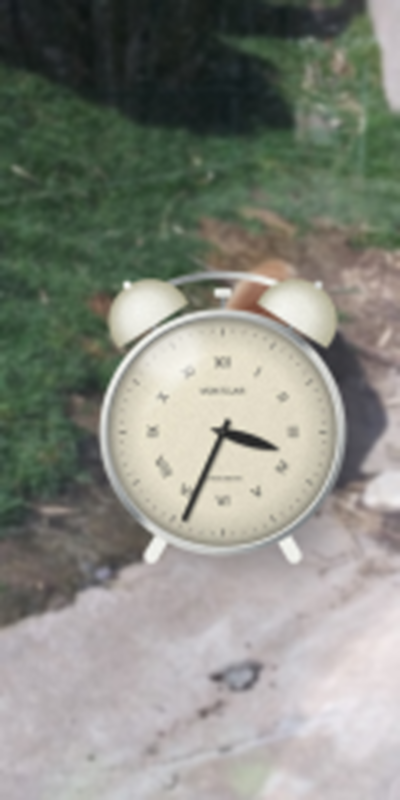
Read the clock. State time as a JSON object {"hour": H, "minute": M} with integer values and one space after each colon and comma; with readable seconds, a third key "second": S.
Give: {"hour": 3, "minute": 34}
